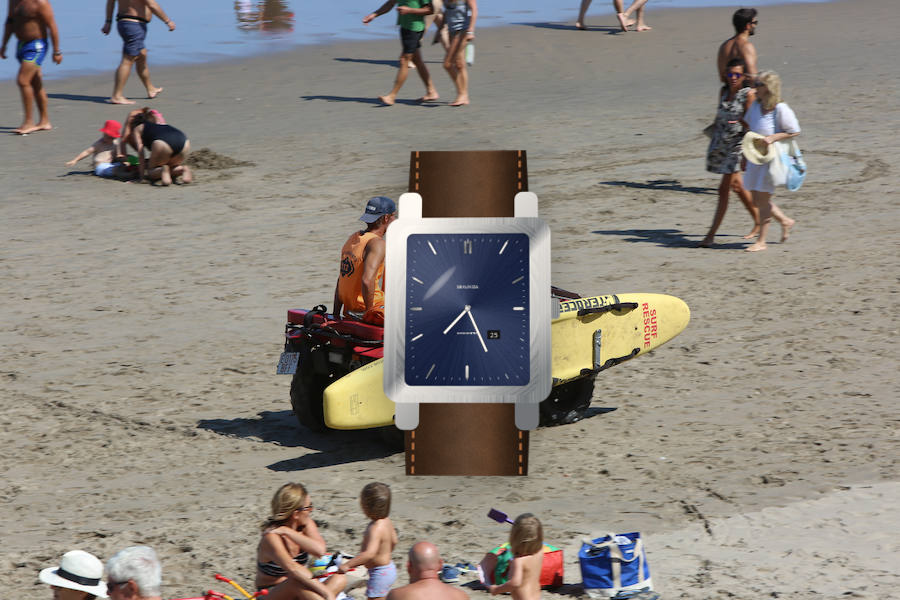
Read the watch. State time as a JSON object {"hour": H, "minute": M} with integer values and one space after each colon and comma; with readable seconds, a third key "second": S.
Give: {"hour": 7, "minute": 26}
